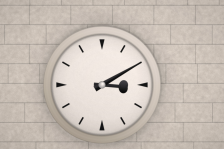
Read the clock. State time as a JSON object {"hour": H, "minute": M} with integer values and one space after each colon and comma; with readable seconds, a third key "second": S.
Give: {"hour": 3, "minute": 10}
